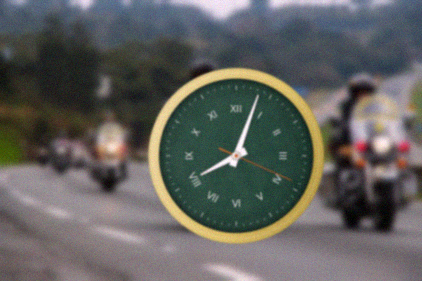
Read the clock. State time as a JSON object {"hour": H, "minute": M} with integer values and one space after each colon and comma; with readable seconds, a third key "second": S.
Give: {"hour": 8, "minute": 3, "second": 19}
